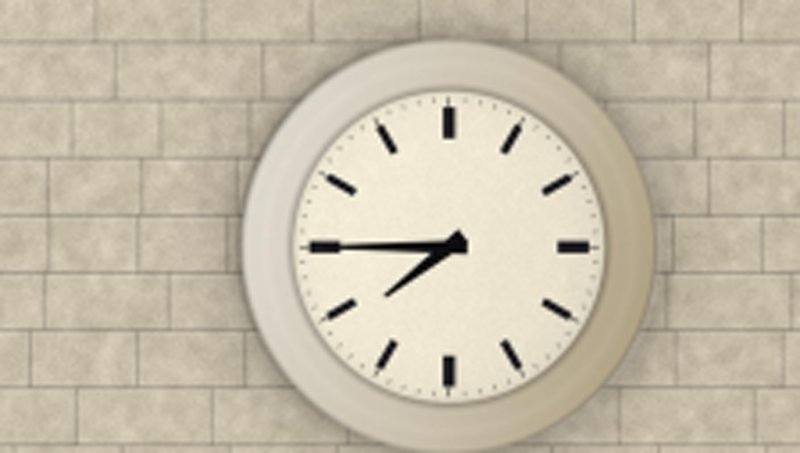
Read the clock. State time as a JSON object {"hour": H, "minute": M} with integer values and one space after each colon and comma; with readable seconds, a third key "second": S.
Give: {"hour": 7, "minute": 45}
